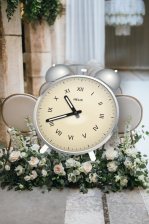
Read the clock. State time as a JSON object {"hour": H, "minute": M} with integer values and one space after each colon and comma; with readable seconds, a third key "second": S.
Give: {"hour": 10, "minute": 41}
